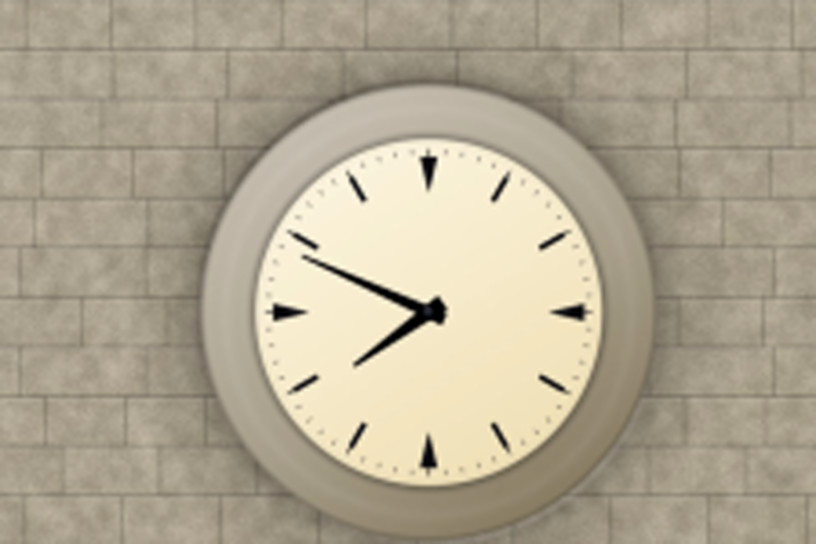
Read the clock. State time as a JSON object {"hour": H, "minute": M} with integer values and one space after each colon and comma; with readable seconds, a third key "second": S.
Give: {"hour": 7, "minute": 49}
